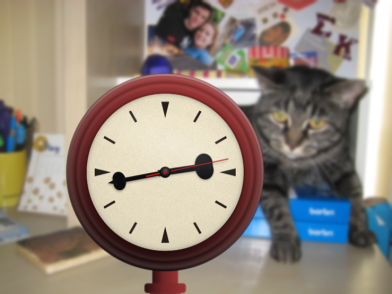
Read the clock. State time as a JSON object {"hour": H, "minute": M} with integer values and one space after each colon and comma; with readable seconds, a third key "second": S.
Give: {"hour": 2, "minute": 43, "second": 13}
